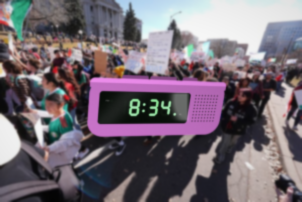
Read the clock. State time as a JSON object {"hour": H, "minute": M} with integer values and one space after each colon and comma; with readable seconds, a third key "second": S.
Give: {"hour": 8, "minute": 34}
